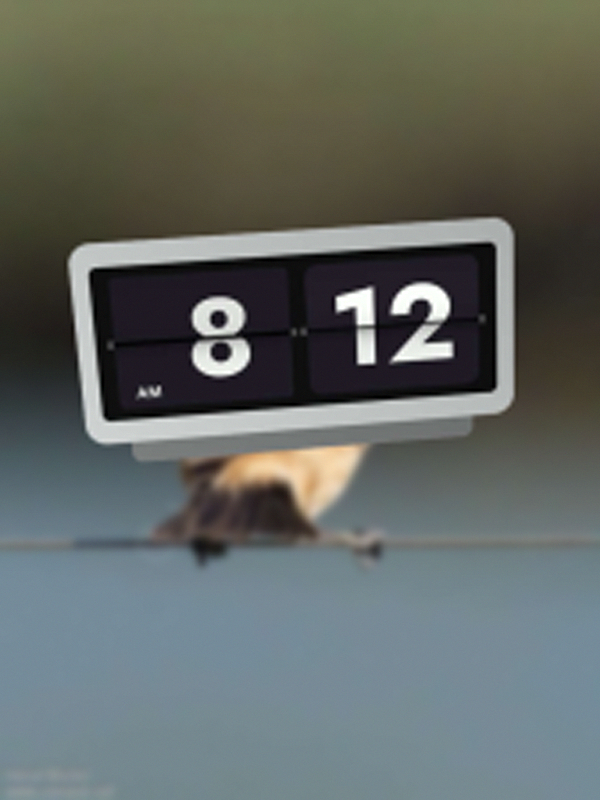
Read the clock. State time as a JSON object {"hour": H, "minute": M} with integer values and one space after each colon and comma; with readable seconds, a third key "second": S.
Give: {"hour": 8, "minute": 12}
